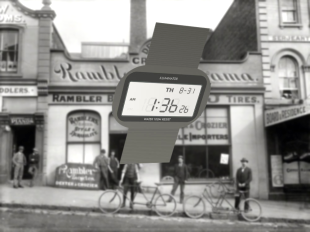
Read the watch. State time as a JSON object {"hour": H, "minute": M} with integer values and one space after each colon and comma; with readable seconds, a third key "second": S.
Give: {"hour": 1, "minute": 36, "second": 26}
